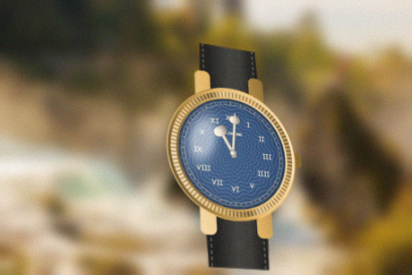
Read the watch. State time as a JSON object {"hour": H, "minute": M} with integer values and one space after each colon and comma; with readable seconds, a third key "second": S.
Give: {"hour": 11, "minute": 1}
